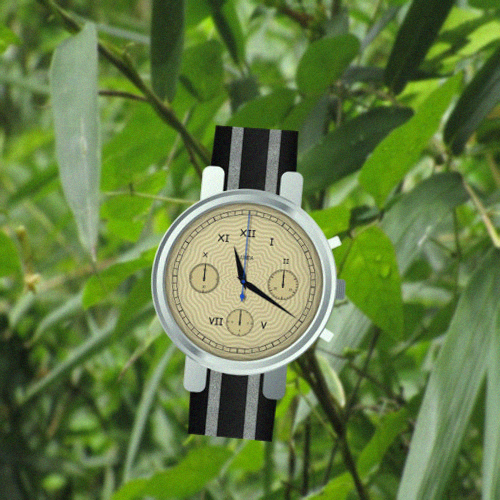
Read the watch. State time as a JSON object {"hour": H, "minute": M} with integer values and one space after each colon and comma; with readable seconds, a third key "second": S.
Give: {"hour": 11, "minute": 20}
